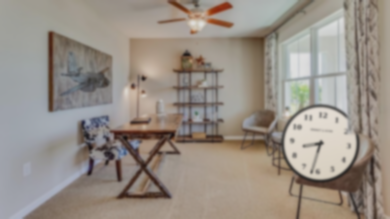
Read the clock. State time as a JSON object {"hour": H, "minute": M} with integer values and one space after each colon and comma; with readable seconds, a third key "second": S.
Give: {"hour": 8, "minute": 32}
